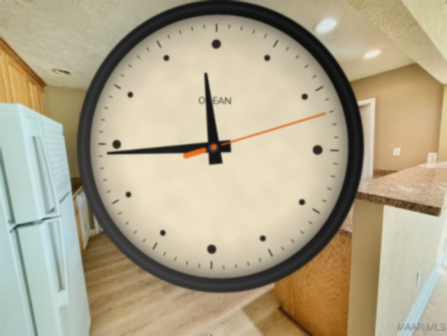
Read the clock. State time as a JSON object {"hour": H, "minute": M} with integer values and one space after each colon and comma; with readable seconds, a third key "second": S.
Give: {"hour": 11, "minute": 44, "second": 12}
